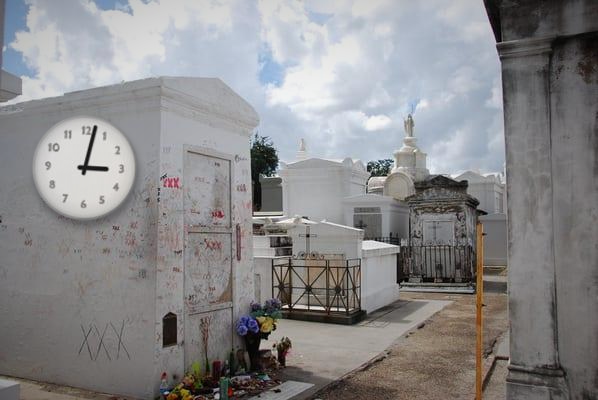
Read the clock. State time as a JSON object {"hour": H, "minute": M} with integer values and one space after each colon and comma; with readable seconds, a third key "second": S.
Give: {"hour": 3, "minute": 2}
